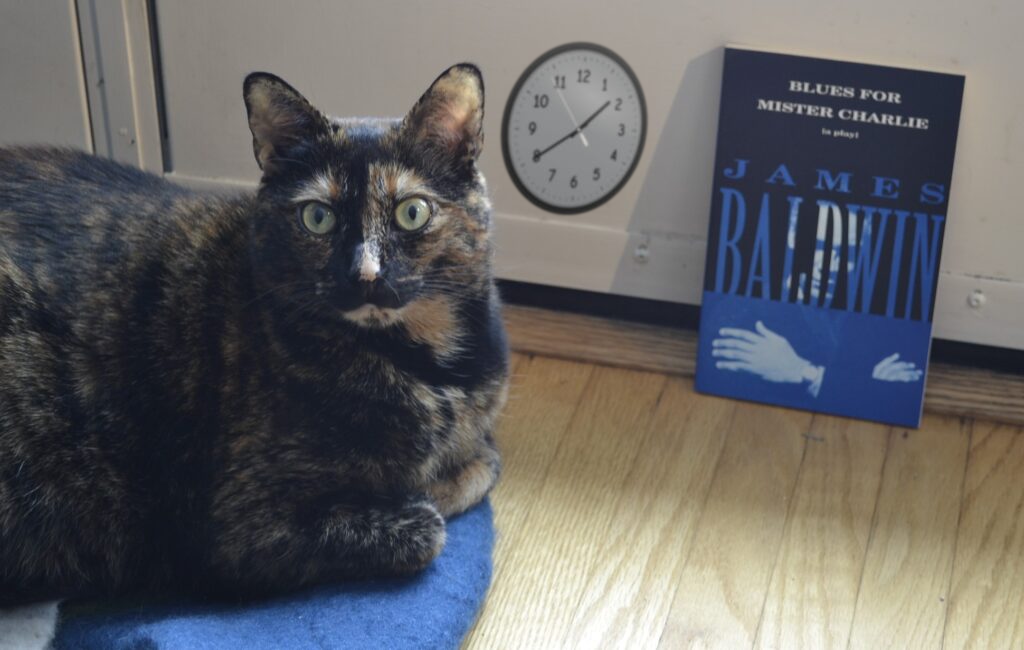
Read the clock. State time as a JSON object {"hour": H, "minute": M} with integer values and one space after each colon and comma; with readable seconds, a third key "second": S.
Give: {"hour": 1, "minute": 39, "second": 54}
